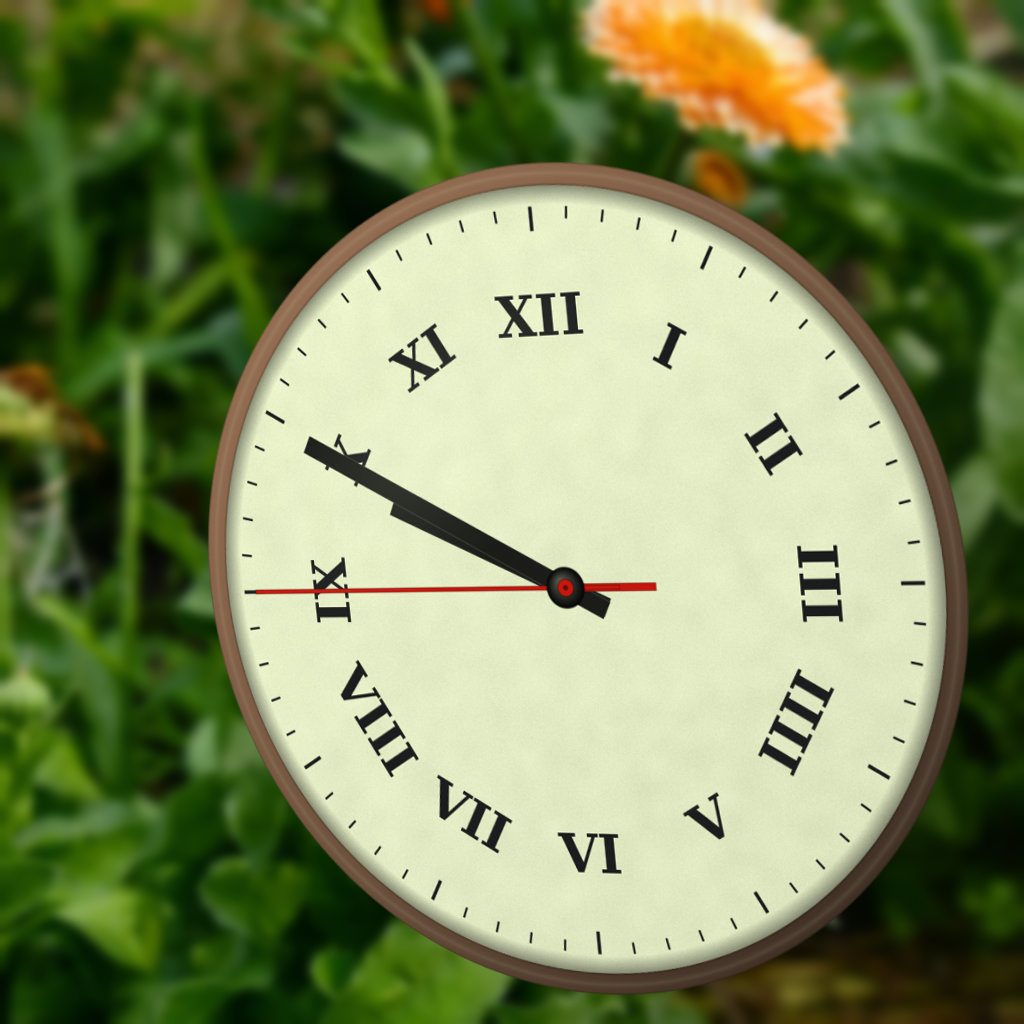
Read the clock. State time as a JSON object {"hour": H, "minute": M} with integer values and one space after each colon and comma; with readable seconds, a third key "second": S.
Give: {"hour": 9, "minute": 49, "second": 45}
